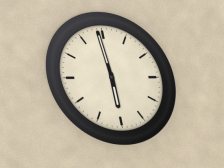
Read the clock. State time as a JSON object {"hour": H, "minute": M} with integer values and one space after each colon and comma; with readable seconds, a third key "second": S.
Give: {"hour": 5, "minute": 59}
